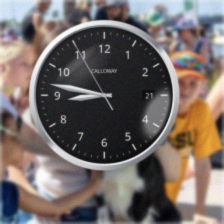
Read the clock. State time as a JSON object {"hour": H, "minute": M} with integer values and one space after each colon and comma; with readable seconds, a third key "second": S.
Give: {"hour": 8, "minute": 46, "second": 55}
